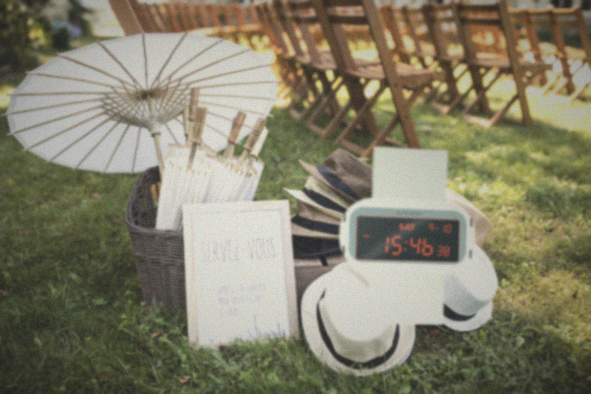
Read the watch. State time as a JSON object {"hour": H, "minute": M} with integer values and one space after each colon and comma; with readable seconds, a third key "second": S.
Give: {"hour": 15, "minute": 46}
